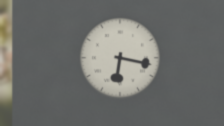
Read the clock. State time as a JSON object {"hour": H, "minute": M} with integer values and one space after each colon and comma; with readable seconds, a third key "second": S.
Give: {"hour": 6, "minute": 17}
